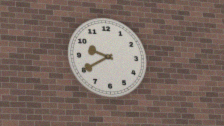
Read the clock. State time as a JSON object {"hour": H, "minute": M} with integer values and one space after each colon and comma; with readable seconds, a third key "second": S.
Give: {"hour": 9, "minute": 40}
